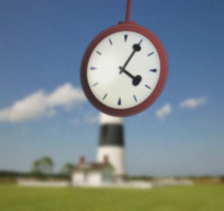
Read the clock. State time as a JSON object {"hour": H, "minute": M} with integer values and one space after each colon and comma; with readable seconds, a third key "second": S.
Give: {"hour": 4, "minute": 5}
